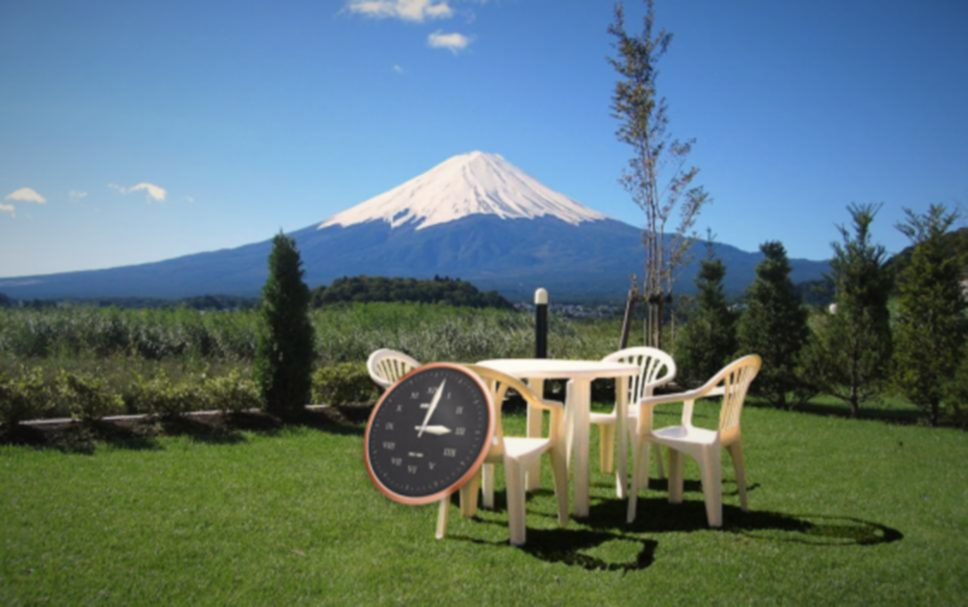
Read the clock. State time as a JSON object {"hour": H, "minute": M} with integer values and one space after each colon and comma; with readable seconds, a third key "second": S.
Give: {"hour": 3, "minute": 2}
